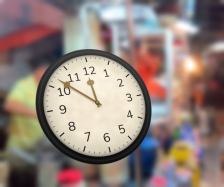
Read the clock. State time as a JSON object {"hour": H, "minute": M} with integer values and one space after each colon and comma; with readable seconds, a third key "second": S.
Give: {"hour": 11, "minute": 52}
